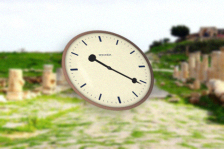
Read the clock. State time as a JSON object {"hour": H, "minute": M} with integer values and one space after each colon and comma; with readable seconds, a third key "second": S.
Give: {"hour": 10, "minute": 21}
